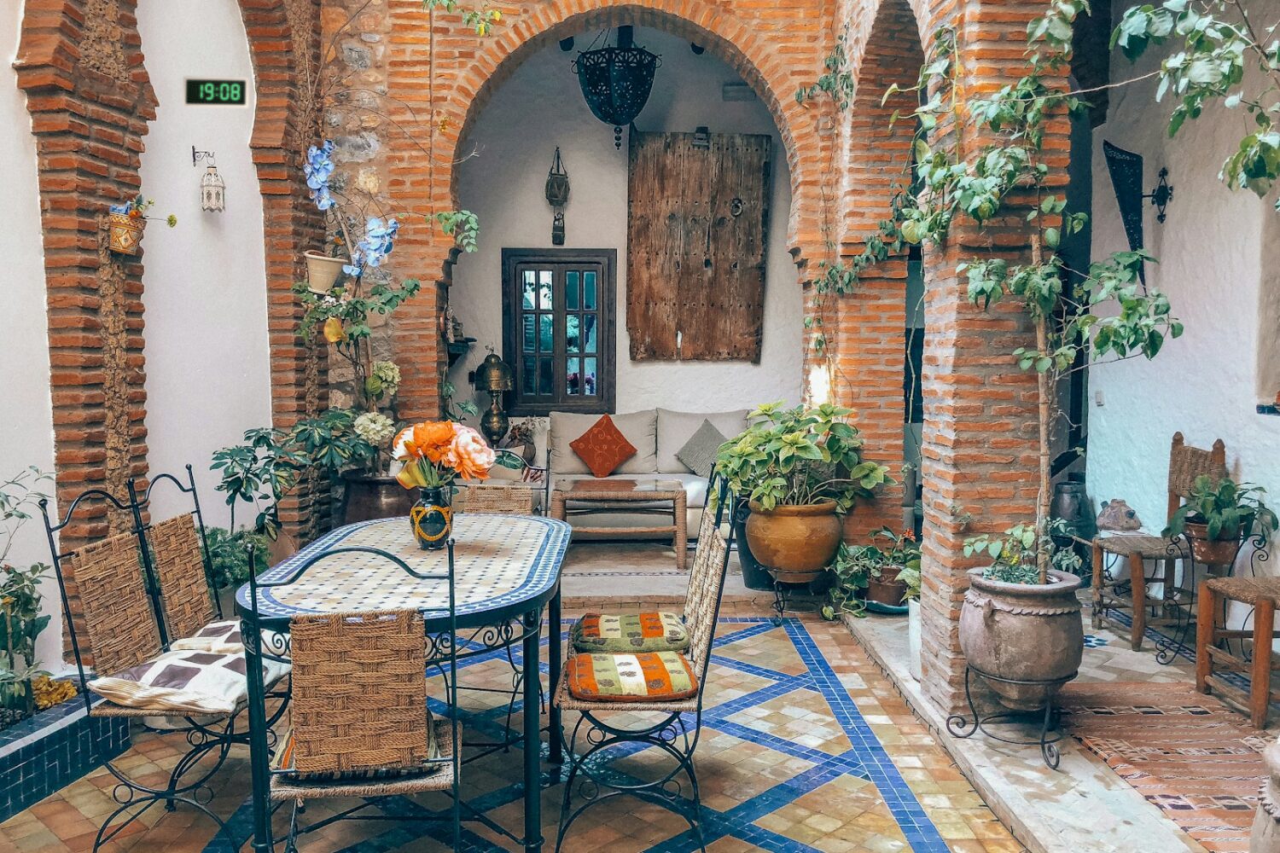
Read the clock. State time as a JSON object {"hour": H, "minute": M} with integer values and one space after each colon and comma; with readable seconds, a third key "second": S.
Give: {"hour": 19, "minute": 8}
